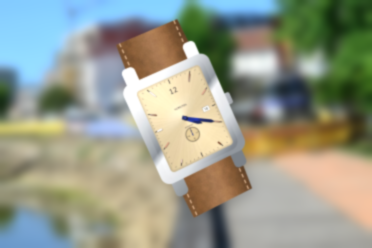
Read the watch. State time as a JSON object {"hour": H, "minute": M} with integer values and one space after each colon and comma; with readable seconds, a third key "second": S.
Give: {"hour": 4, "minute": 20}
